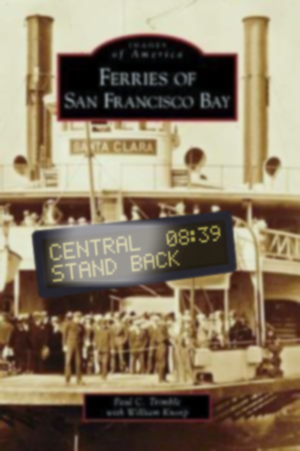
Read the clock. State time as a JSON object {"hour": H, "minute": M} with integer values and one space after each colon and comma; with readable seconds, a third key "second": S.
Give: {"hour": 8, "minute": 39}
